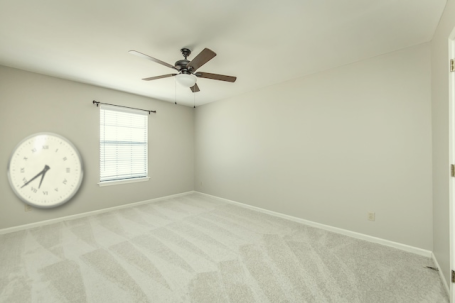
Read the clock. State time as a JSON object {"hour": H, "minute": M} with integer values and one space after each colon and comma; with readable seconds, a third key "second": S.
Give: {"hour": 6, "minute": 39}
